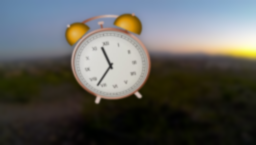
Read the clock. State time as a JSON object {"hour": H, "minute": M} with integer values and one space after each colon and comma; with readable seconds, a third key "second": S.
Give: {"hour": 11, "minute": 37}
